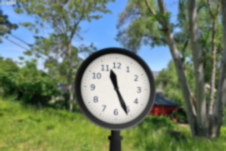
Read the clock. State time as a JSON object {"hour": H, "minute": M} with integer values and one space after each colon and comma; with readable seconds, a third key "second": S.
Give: {"hour": 11, "minute": 26}
